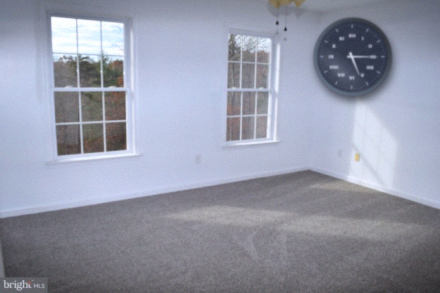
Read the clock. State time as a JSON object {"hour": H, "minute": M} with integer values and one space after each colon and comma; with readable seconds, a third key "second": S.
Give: {"hour": 5, "minute": 15}
